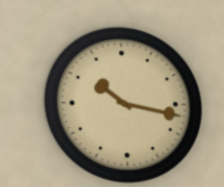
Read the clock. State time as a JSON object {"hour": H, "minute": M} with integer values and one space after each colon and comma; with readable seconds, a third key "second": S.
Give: {"hour": 10, "minute": 17}
